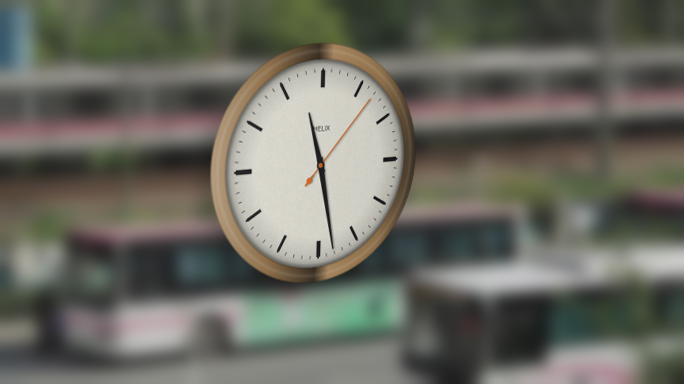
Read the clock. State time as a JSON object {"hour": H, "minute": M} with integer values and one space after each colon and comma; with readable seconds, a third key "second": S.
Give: {"hour": 11, "minute": 28, "second": 7}
